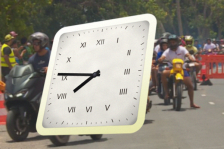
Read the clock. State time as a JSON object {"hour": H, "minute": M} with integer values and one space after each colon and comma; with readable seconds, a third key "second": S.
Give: {"hour": 7, "minute": 46}
